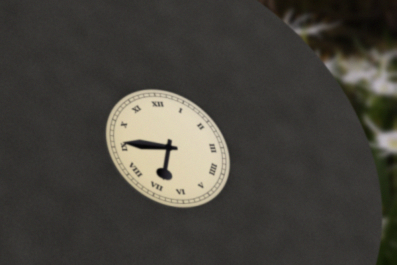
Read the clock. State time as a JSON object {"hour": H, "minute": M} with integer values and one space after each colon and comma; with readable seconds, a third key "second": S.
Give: {"hour": 6, "minute": 46}
